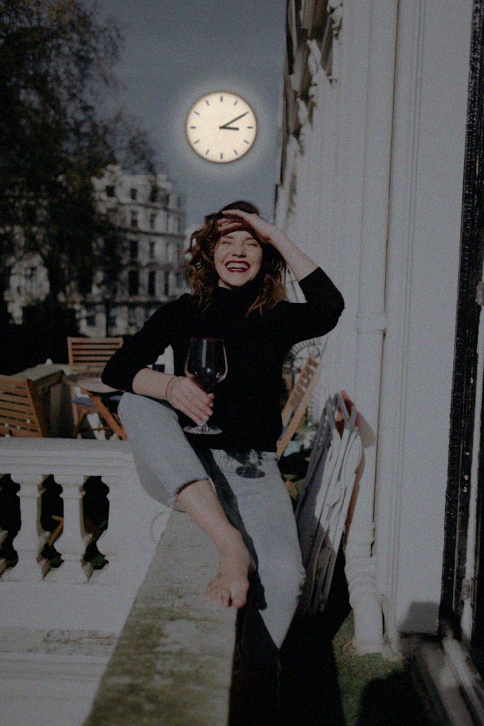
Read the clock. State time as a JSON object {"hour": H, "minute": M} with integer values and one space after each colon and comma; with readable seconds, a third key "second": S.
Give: {"hour": 3, "minute": 10}
